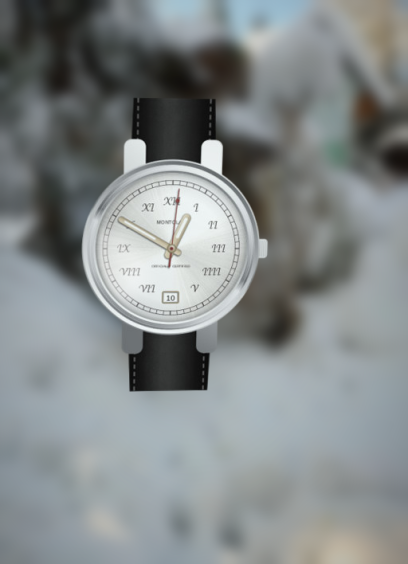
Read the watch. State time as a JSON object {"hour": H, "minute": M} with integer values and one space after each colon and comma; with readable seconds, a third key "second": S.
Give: {"hour": 12, "minute": 50, "second": 1}
